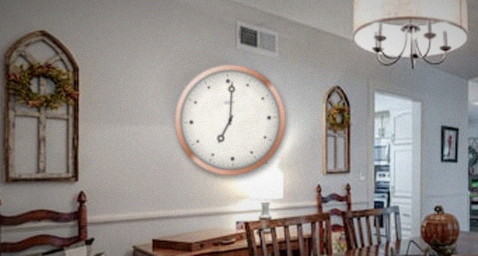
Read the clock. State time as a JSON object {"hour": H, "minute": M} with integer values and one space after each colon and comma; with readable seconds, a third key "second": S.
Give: {"hour": 7, "minute": 1}
